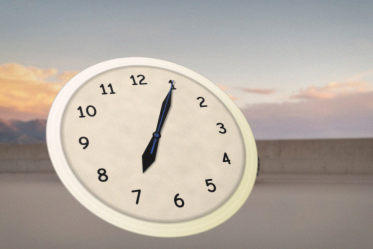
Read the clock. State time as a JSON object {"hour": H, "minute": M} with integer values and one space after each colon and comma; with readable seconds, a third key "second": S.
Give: {"hour": 7, "minute": 5, "second": 5}
